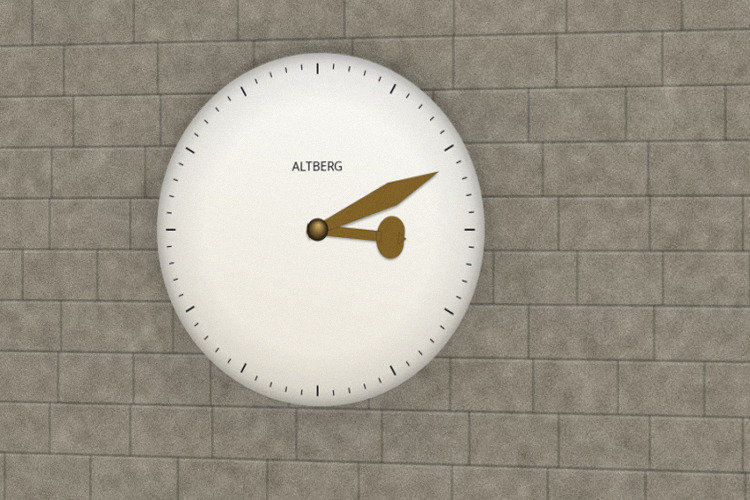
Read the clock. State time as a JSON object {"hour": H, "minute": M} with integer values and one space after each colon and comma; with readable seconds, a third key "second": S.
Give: {"hour": 3, "minute": 11}
